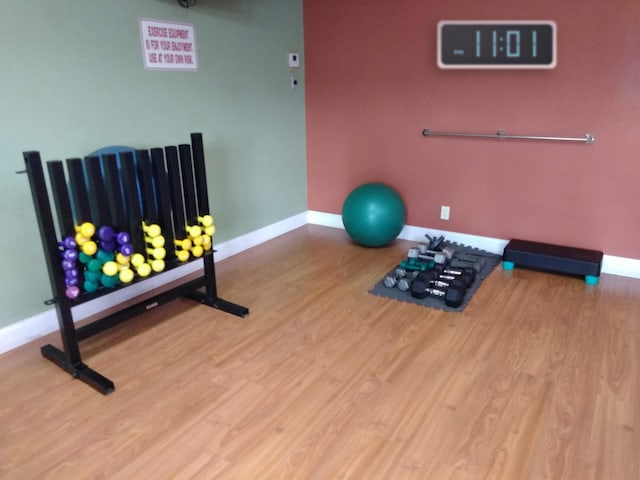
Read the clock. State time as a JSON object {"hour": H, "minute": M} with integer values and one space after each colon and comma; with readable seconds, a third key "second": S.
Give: {"hour": 11, "minute": 1}
